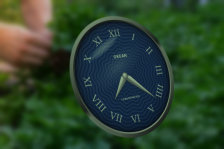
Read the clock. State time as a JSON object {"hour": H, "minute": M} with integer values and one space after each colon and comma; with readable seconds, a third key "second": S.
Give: {"hour": 7, "minute": 22}
